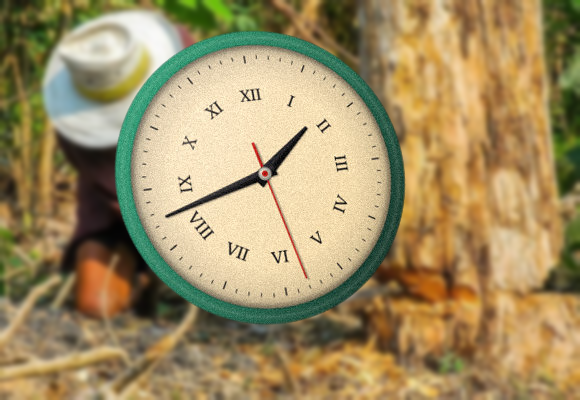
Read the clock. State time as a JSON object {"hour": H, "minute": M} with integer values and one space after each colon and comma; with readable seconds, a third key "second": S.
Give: {"hour": 1, "minute": 42, "second": 28}
